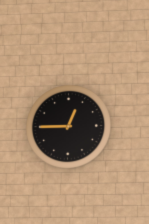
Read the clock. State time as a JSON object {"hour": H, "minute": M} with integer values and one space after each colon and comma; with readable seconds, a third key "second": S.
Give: {"hour": 12, "minute": 45}
